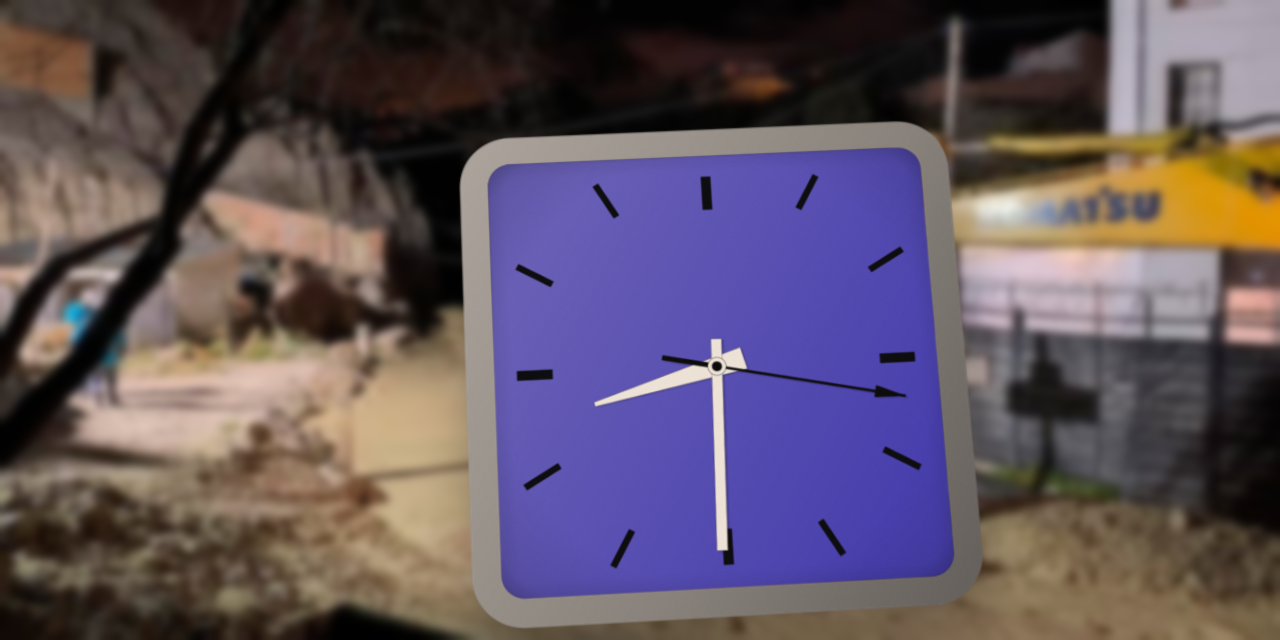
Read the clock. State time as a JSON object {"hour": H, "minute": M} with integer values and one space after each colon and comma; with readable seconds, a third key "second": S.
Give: {"hour": 8, "minute": 30, "second": 17}
